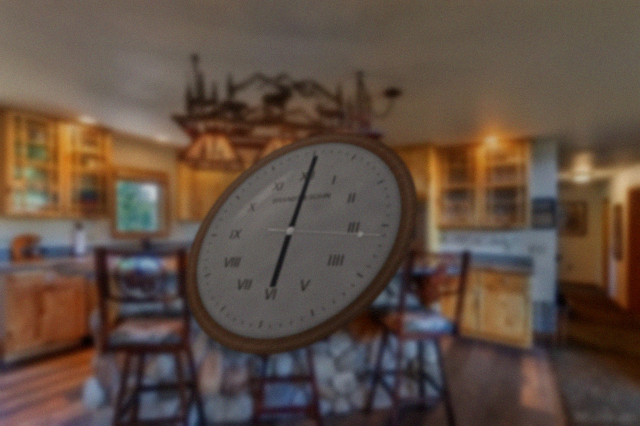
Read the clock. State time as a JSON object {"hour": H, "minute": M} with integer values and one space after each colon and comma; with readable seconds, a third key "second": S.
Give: {"hour": 6, "minute": 0, "second": 16}
